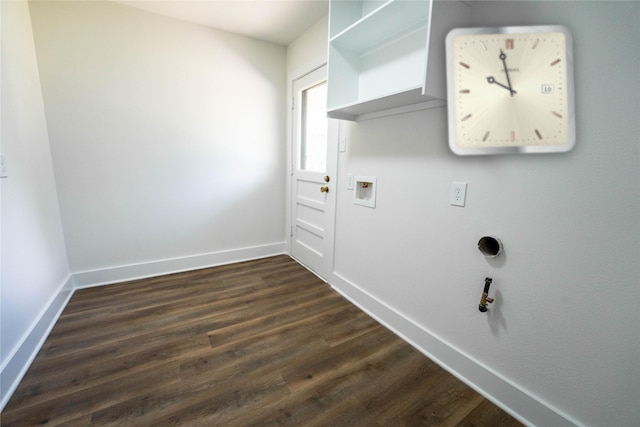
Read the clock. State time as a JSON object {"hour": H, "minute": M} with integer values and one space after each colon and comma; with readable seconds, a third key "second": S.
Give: {"hour": 9, "minute": 58}
